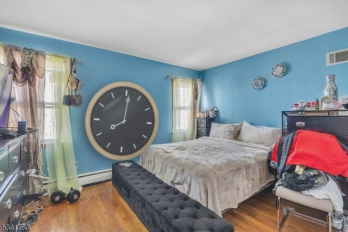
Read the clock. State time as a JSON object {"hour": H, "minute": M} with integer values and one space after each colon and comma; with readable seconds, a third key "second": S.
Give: {"hour": 8, "minute": 1}
